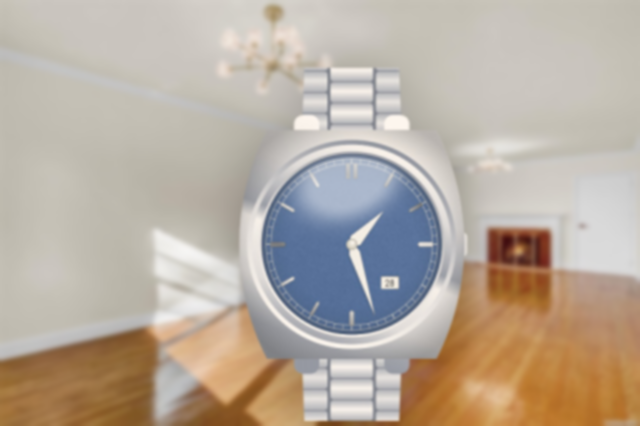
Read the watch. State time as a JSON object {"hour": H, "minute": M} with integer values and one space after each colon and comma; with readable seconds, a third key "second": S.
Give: {"hour": 1, "minute": 27}
